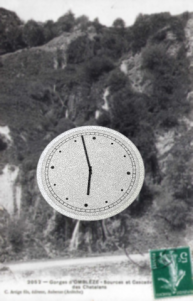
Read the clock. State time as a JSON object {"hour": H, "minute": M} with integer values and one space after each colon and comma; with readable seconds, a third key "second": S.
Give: {"hour": 5, "minute": 57}
